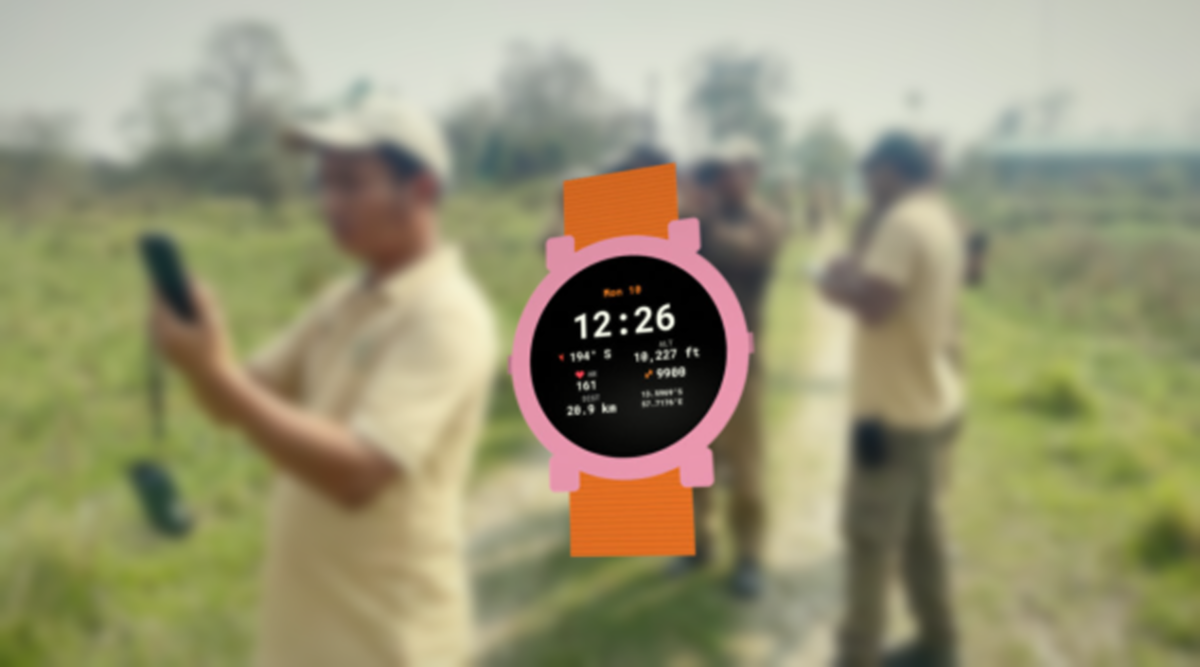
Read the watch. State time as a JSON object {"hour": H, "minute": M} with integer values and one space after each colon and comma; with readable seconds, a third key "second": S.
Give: {"hour": 12, "minute": 26}
